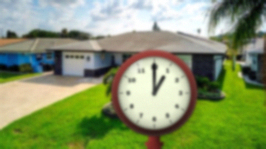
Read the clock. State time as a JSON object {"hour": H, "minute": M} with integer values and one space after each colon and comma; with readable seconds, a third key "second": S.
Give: {"hour": 1, "minute": 0}
